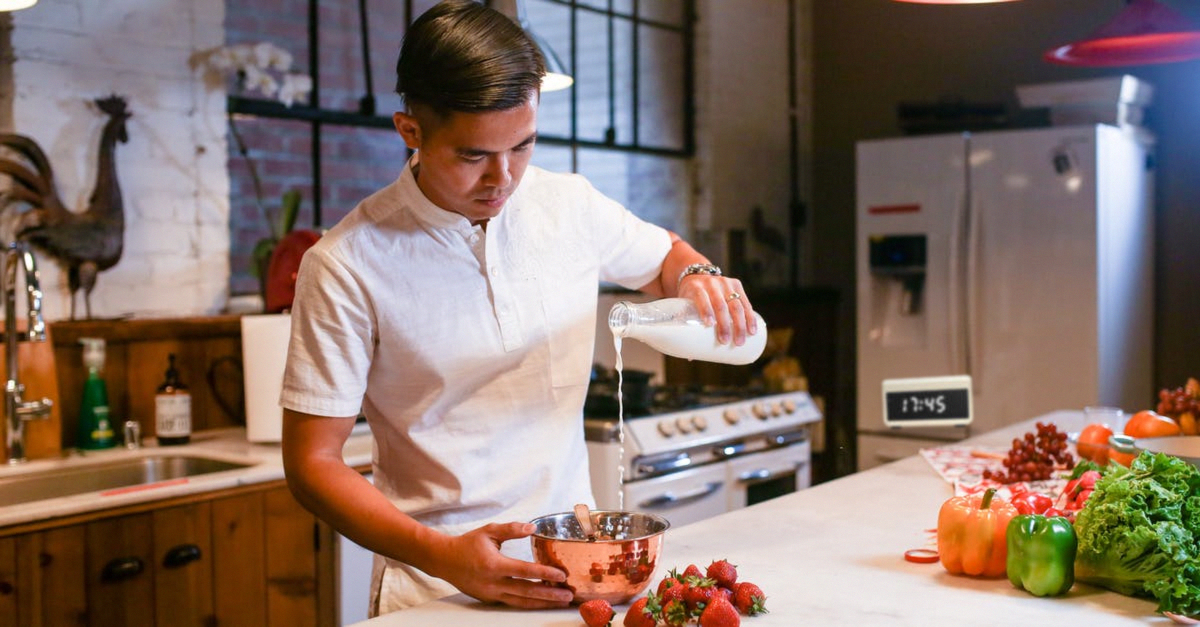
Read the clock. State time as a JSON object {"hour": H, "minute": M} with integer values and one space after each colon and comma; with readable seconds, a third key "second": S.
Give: {"hour": 17, "minute": 45}
